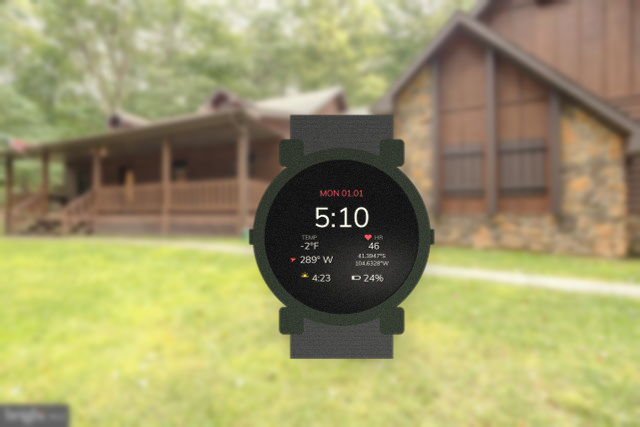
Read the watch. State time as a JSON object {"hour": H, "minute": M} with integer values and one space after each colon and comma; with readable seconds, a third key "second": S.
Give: {"hour": 5, "minute": 10}
